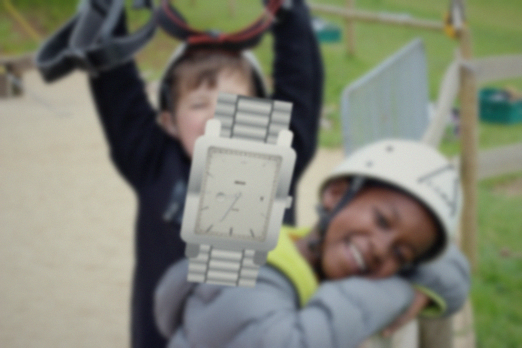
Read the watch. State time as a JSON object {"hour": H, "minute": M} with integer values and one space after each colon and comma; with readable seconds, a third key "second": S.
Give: {"hour": 8, "minute": 34}
